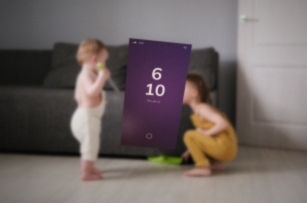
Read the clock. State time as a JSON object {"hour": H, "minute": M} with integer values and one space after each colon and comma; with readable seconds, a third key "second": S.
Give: {"hour": 6, "minute": 10}
